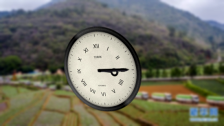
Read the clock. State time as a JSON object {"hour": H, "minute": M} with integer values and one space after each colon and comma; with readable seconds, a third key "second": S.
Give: {"hour": 3, "minute": 15}
